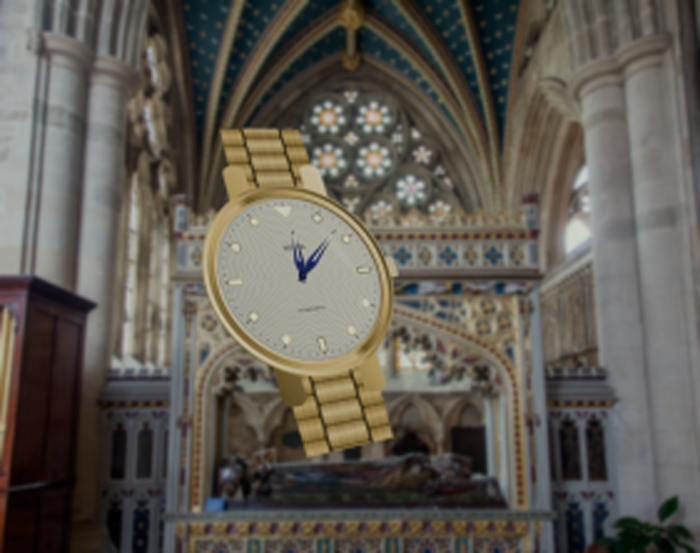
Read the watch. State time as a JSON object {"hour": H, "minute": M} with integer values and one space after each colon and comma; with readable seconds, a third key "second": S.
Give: {"hour": 12, "minute": 8}
